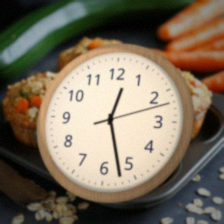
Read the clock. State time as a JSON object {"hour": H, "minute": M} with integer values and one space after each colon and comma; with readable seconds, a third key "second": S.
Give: {"hour": 12, "minute": 27, "second": 12}
